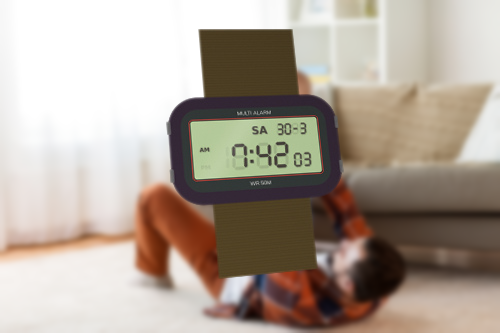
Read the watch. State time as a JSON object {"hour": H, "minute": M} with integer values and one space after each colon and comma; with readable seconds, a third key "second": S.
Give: {"hour": 7, "minute": 42, "second": 3}
